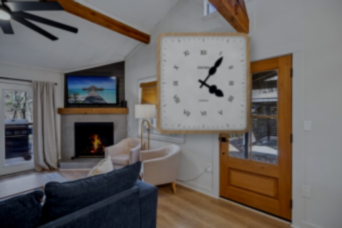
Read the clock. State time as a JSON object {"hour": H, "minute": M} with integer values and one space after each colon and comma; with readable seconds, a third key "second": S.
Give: {"hour": 4, "minute": 6}
